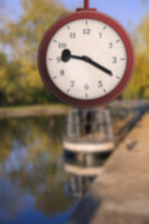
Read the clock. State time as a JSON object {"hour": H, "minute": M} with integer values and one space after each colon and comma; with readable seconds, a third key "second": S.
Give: {"hour": 9, "minute": 20}
